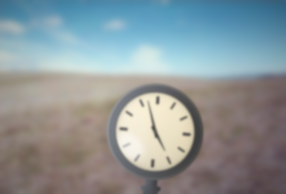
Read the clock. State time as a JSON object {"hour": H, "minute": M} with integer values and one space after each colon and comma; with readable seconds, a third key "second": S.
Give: {"hour": 4, "minute": 57}
